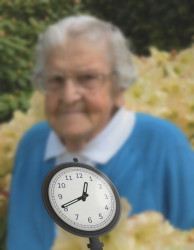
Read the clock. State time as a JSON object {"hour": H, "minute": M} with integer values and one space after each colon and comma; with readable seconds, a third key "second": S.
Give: {"hour": 12, "minute": 41}
